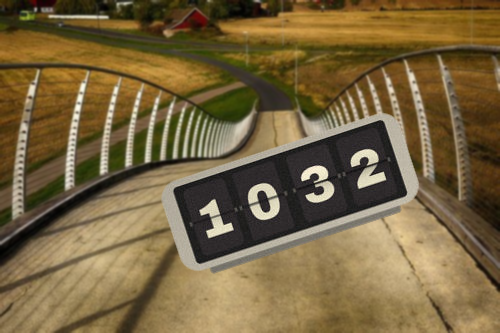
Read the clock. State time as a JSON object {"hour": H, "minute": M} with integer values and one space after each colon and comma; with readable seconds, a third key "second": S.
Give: {"hour": 10, "minute": 32}
